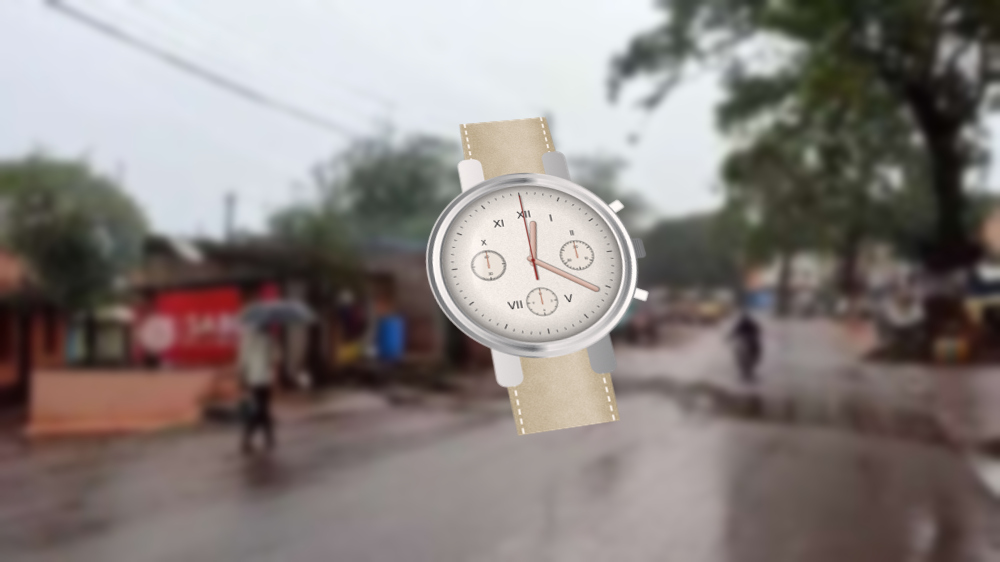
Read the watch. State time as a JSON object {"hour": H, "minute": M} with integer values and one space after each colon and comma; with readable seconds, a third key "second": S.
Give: {"hour": 12, "minute": 21}
